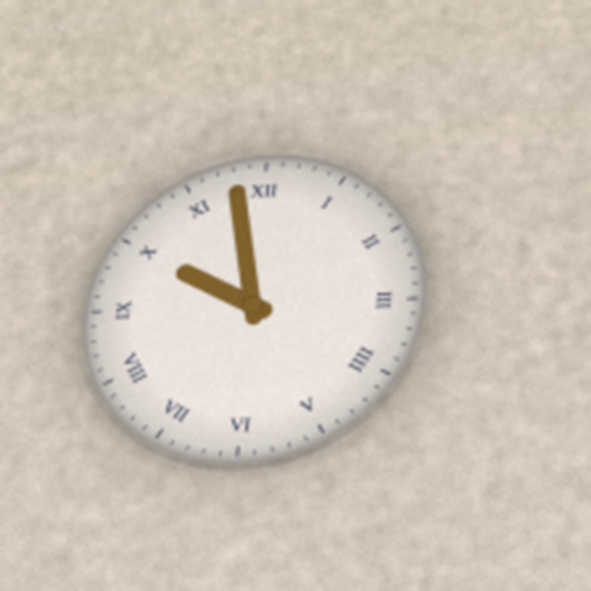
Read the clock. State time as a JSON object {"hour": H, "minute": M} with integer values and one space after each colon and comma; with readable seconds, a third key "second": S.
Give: {"hour": 9, "minute": 58}
